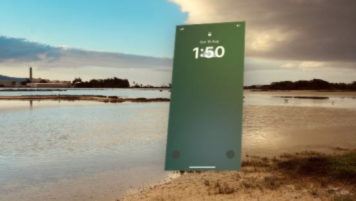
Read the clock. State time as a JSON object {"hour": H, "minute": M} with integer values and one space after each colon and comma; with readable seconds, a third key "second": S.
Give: {"hour": 1, "minute": 50}
